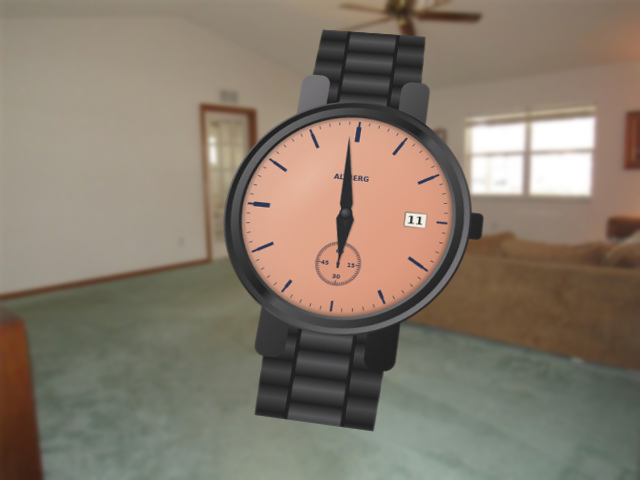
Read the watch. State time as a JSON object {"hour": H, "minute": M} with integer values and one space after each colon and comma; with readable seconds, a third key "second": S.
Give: {"hour": 5, "minute": 59}
